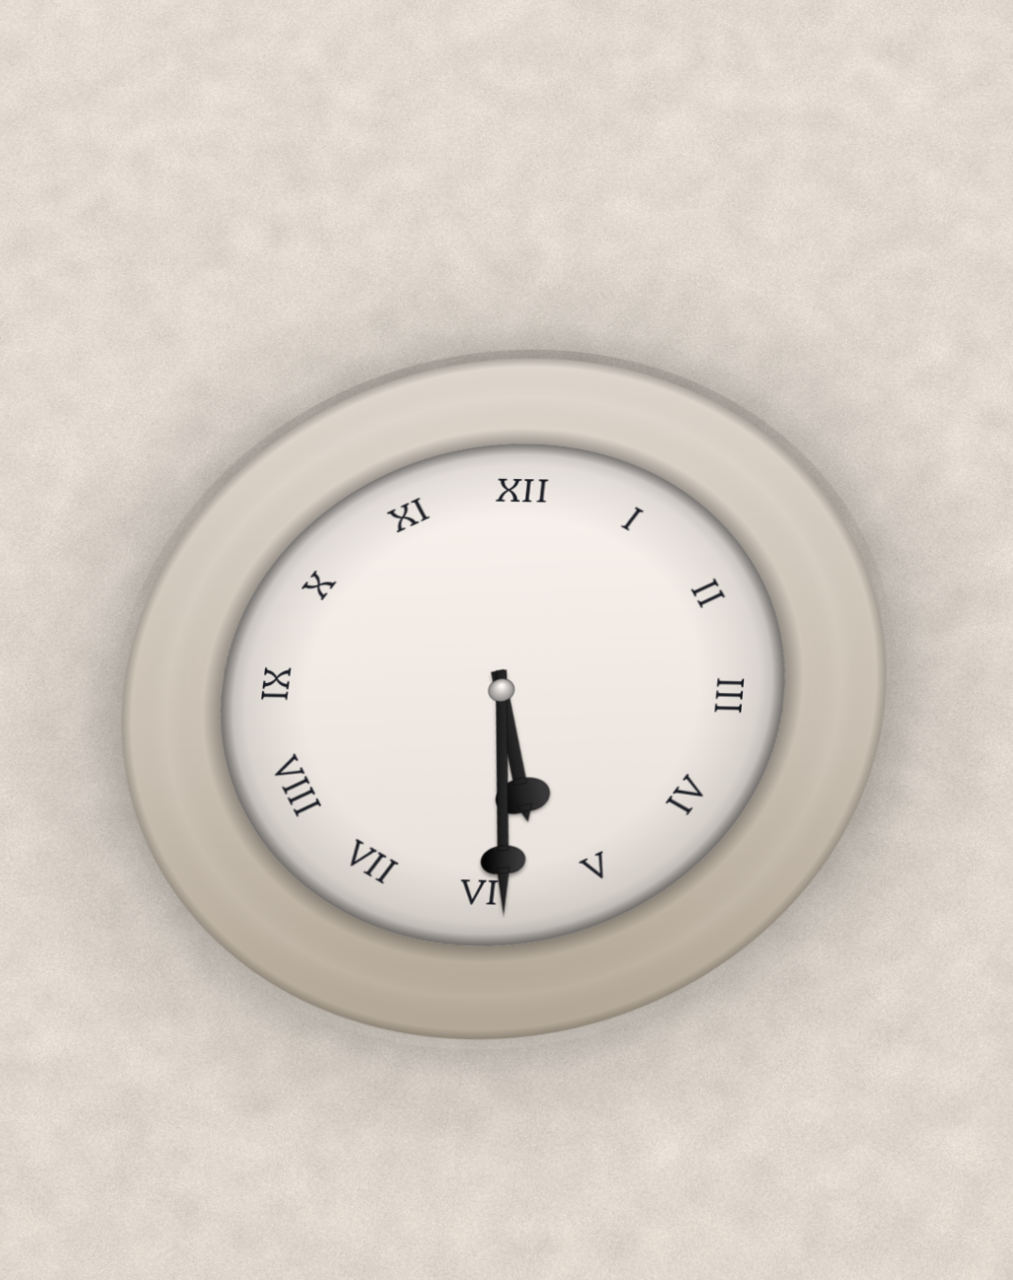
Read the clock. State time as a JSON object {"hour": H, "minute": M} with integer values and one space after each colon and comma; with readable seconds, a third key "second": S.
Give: {"hour": 5, "minute": 29}
